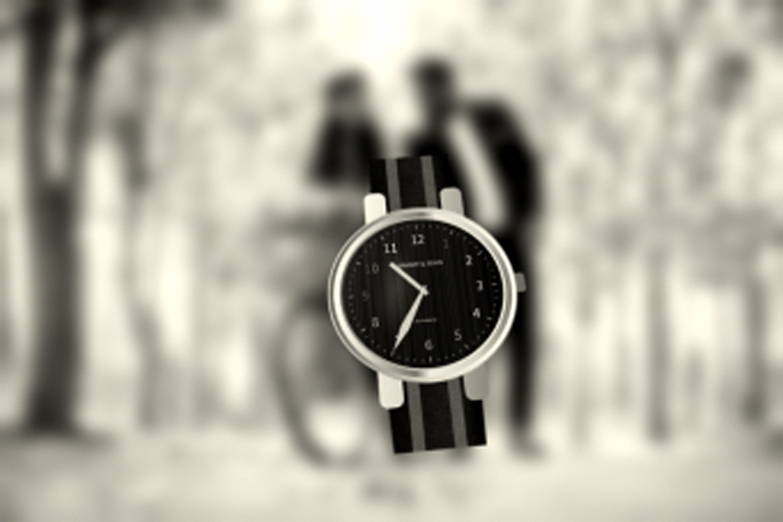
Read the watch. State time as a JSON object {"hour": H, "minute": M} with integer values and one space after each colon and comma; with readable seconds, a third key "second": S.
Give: {"hour": 10, "minute": 35}
